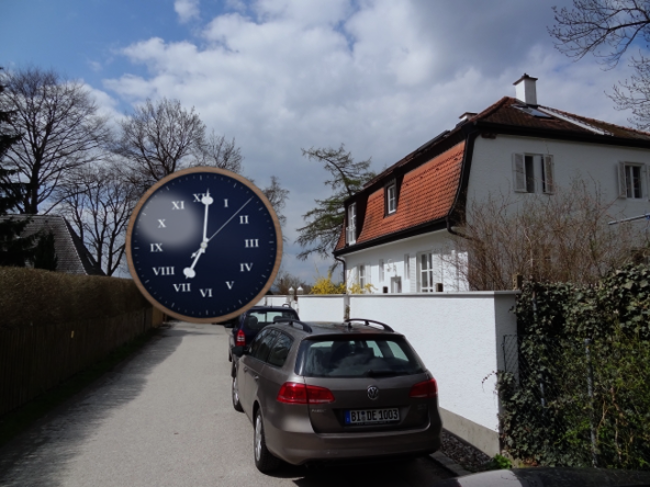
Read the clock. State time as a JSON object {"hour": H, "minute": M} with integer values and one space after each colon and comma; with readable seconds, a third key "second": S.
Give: {"hour": 7, "minute": 1, "second": 8}
